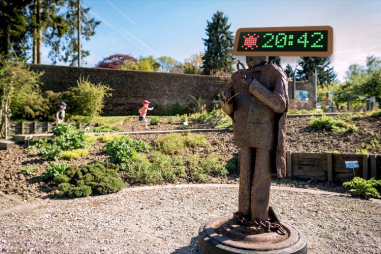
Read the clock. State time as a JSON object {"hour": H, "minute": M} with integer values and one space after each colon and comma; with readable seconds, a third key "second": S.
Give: {"hour": 20, "minute": 42}
